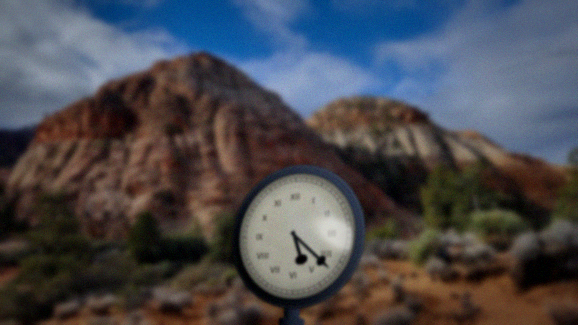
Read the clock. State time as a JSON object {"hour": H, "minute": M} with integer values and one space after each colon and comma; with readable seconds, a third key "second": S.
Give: {"hour": 5, "minute": 22}
